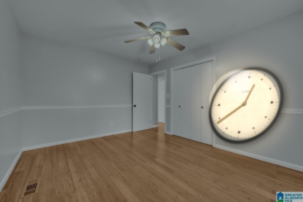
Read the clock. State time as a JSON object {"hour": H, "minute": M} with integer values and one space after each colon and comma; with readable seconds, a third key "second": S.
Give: {"hour": 12, "minute": 39}
